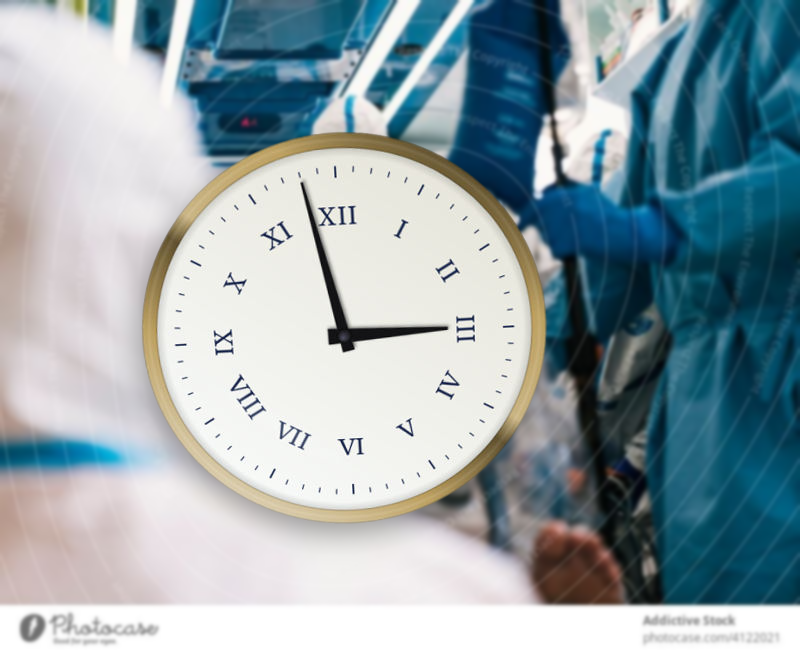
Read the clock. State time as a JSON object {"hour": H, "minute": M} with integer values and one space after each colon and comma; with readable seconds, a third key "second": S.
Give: {"hour": 2, "minute": 58}
